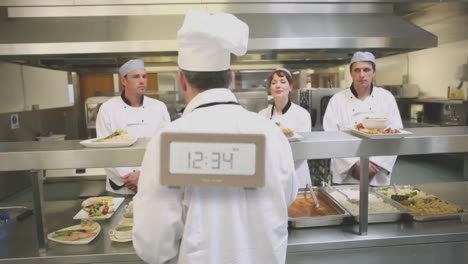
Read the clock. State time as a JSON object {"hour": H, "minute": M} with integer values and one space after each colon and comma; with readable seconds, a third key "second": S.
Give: {"hour": 12, "minute": 34}
